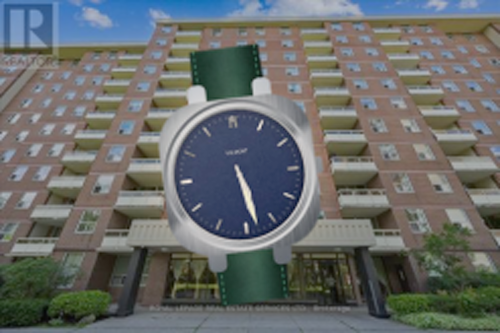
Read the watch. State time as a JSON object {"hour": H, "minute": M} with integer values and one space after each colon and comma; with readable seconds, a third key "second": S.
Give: {"hour": 5, "minute": 28}
